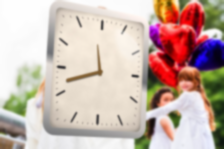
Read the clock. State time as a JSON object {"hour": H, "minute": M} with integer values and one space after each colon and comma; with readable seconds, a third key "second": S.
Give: {"hour": 11, "minute": 42}
